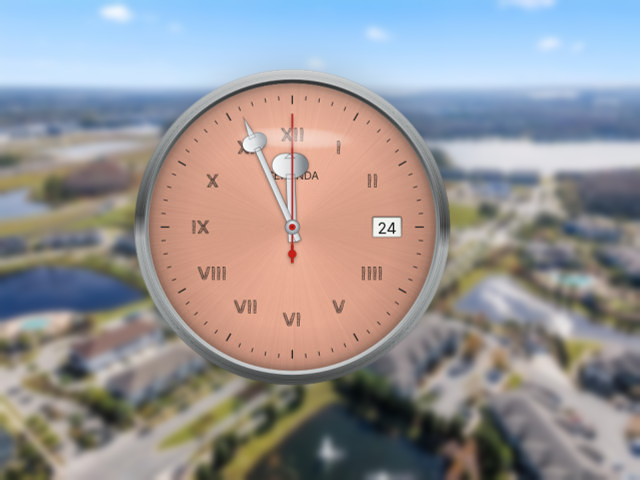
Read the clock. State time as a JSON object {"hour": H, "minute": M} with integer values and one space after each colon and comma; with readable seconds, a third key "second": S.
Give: {"hour": 11, "minute": 56, "second": 0}
